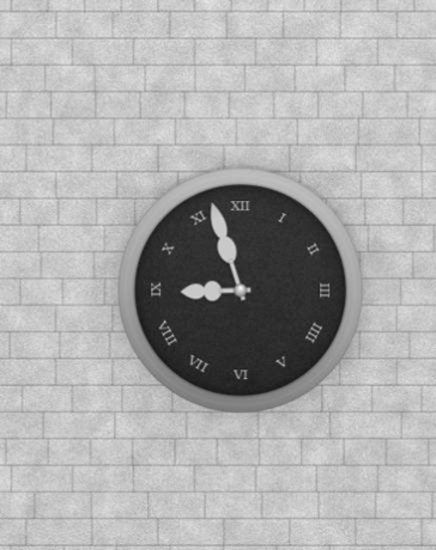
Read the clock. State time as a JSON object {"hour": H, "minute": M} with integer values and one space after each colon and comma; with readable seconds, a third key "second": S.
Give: {"hour": 8, "minute": 57}
